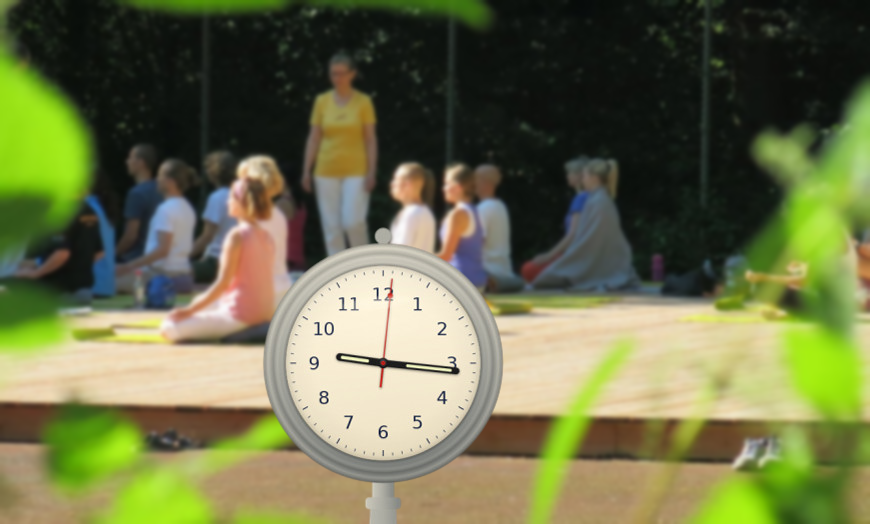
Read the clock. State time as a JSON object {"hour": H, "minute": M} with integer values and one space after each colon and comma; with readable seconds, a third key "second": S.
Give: {"hour": 9, "minute": 16, "second": 1}
